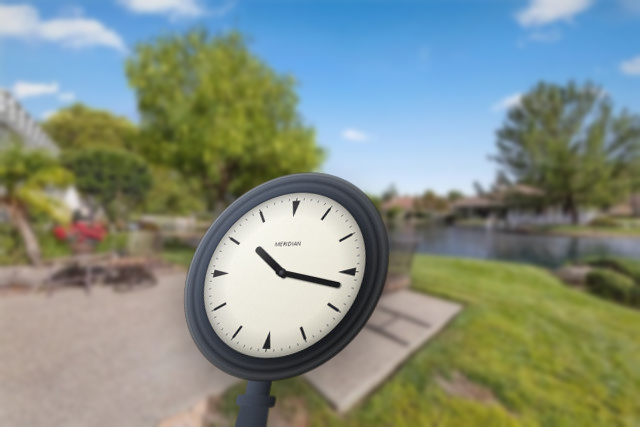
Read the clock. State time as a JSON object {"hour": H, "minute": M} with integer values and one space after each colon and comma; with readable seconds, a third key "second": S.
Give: {"hour": 10, "minute": 17}
